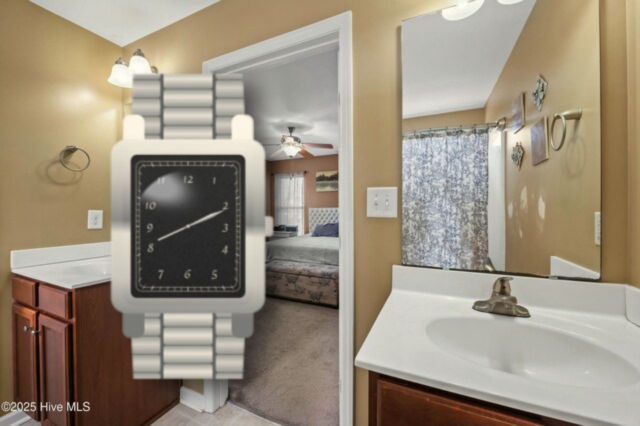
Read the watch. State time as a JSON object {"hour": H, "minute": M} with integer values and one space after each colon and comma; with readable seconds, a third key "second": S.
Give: {"hour": 8, "minute": 11}
